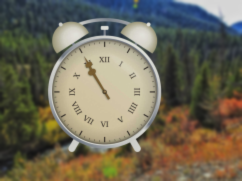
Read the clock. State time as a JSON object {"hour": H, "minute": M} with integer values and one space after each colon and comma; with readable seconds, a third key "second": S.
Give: {"hour": 10, "minute": 55}
